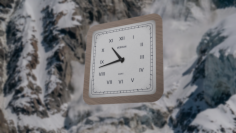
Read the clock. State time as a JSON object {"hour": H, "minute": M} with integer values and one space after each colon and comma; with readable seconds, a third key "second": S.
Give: {"hour": 10, "minute": 43}
